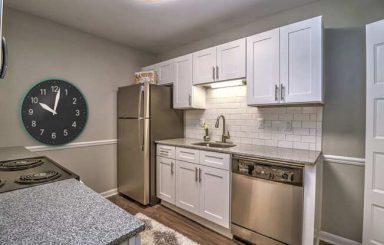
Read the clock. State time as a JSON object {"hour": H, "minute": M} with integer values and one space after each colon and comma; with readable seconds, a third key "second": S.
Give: {"hour": 10, "minute": 2}
